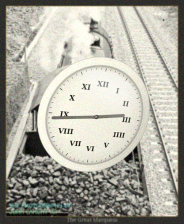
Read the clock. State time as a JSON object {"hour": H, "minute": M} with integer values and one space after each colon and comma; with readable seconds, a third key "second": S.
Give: {"hour": 2, "minute": 44}
